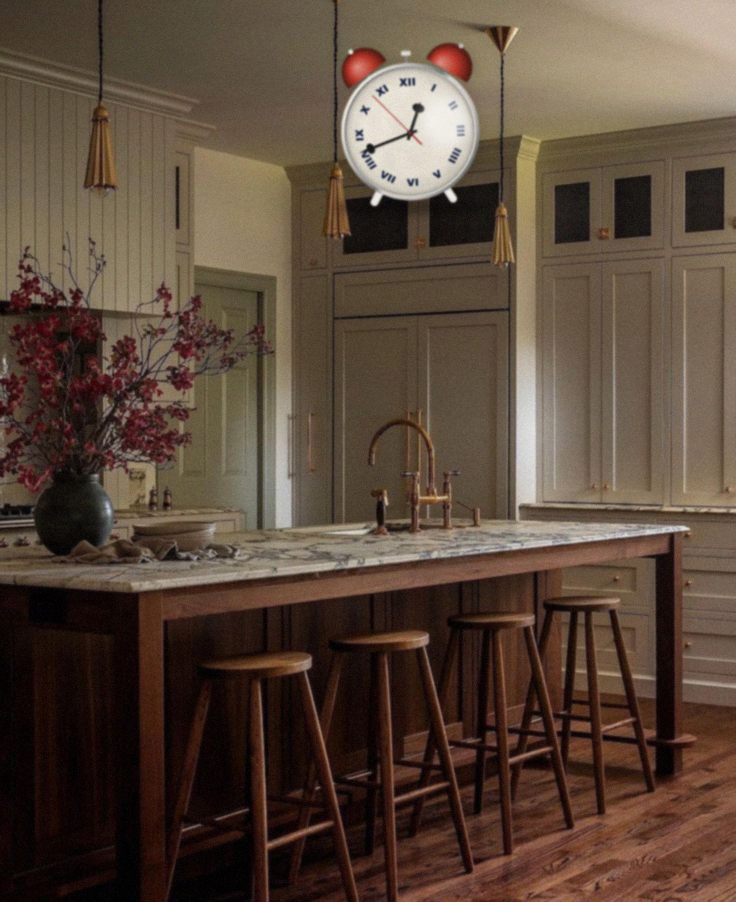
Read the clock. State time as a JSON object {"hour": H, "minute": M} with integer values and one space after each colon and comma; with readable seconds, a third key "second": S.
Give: {"hour": 12, "minute": 41, "second": 53}
